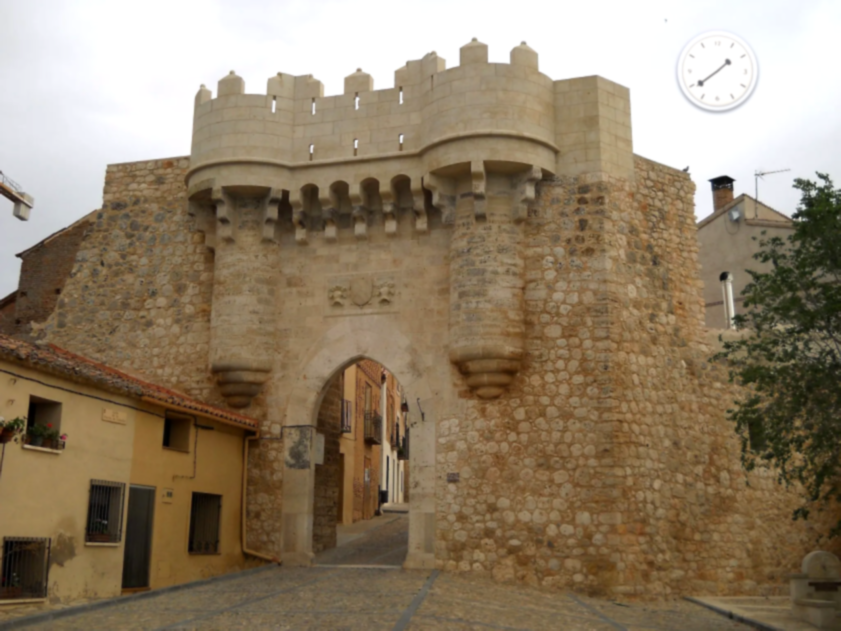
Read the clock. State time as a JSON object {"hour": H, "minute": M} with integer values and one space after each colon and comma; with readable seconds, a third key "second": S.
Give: {"hour": 1, "minute": 39}
